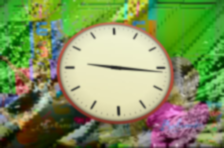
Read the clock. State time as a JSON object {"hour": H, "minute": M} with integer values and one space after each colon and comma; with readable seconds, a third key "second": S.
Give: {"hour": 9, "minute": 16}
